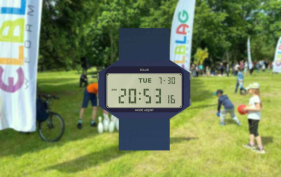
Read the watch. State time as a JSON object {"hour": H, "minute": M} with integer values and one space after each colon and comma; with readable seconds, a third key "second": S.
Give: {"hour": 20, "minute": 53, "second": 16}
